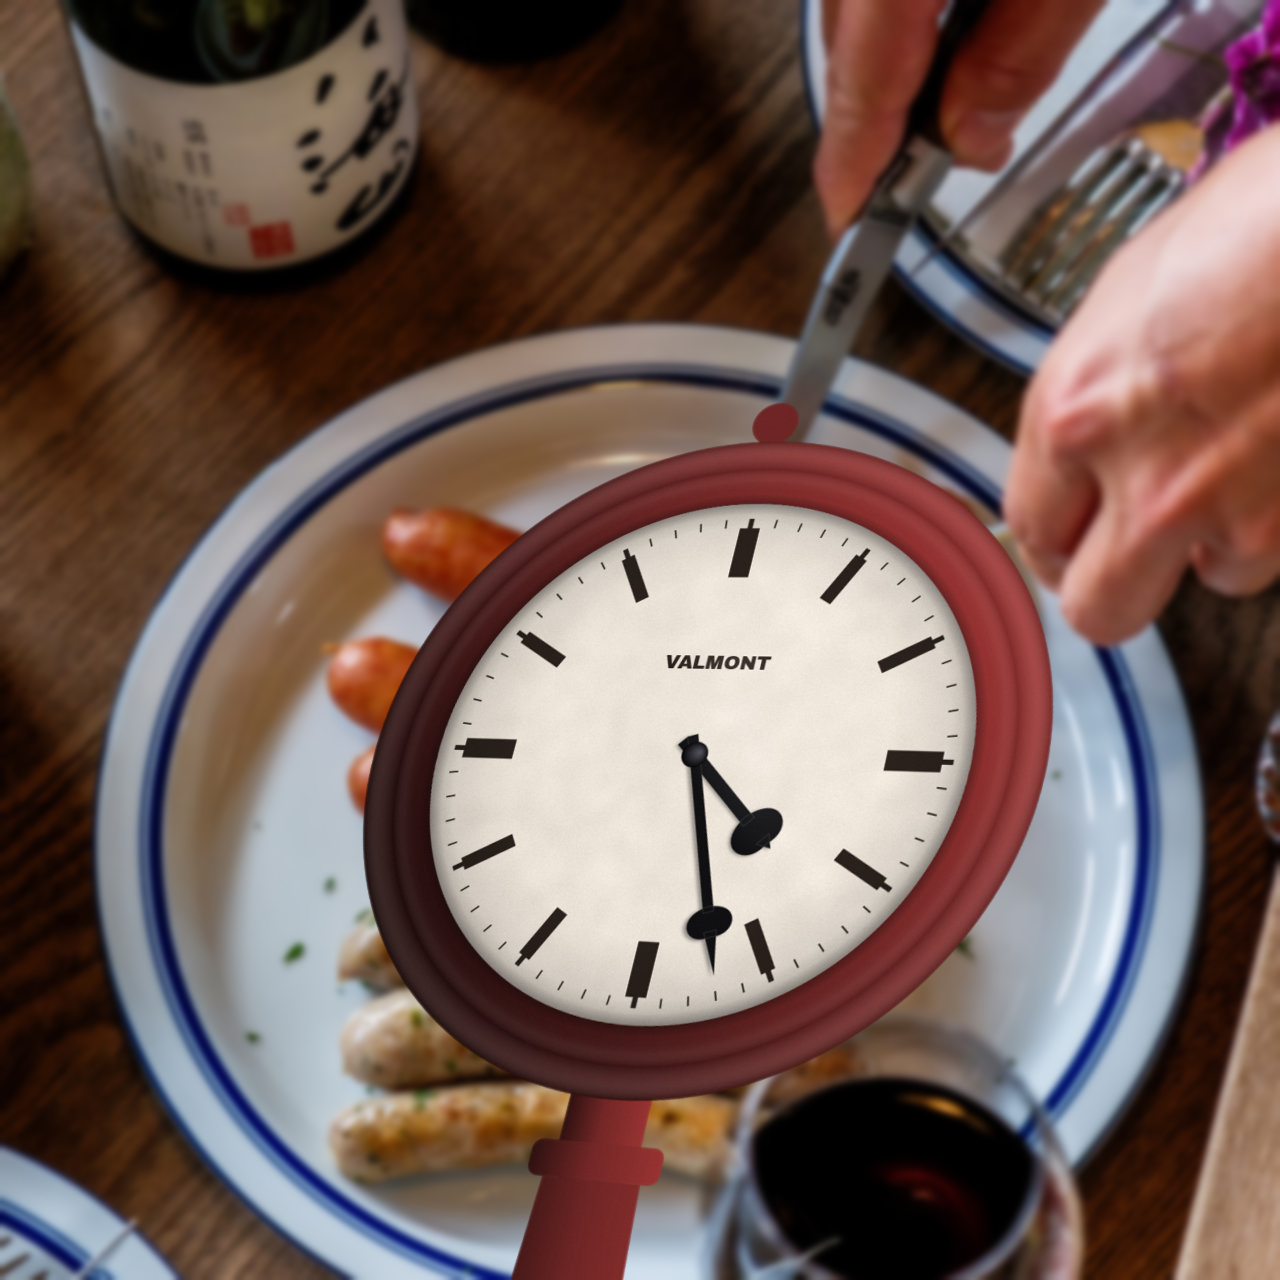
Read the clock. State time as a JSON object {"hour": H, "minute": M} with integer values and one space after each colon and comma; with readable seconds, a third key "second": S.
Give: {"hour": 4, "minute": 27}
